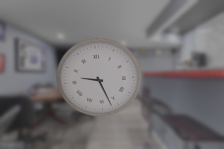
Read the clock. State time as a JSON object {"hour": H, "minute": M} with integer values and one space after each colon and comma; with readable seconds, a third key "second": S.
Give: {"hour": 9, "minute": 27}
